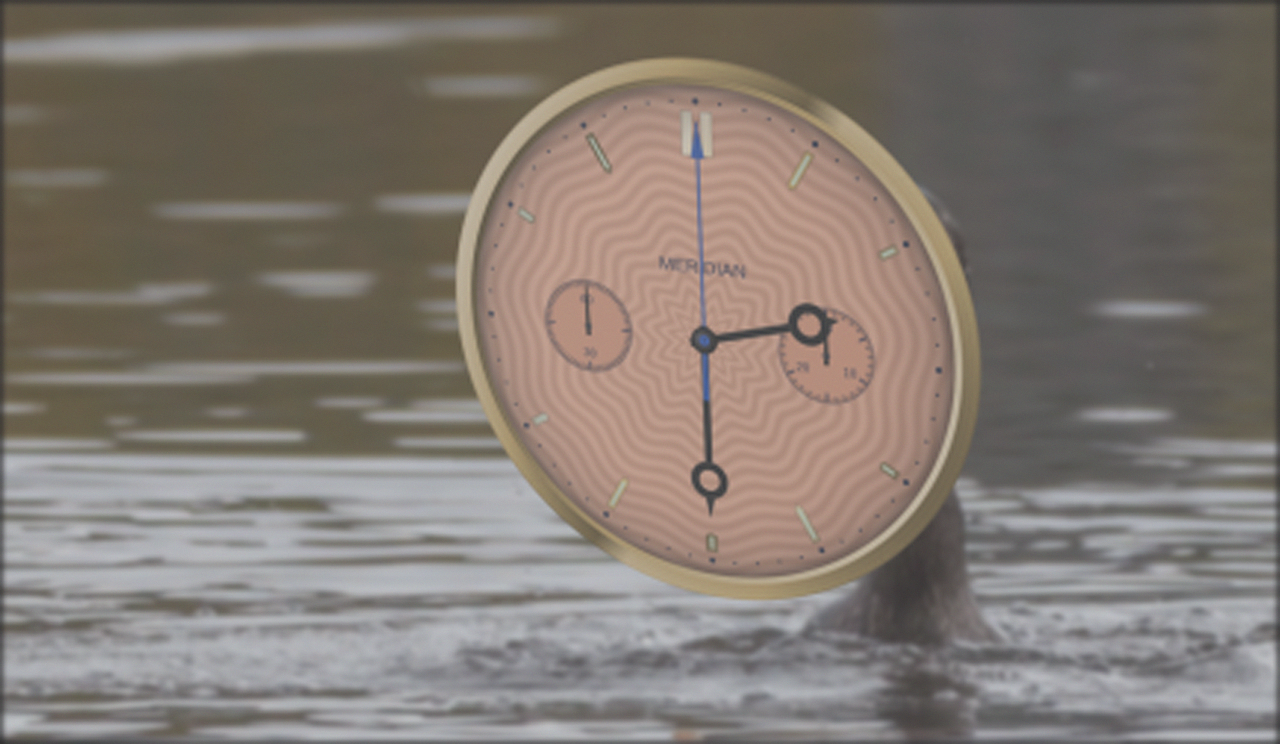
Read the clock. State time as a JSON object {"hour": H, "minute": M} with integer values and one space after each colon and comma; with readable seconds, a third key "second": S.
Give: {"hour": 2, "minute": 30}
